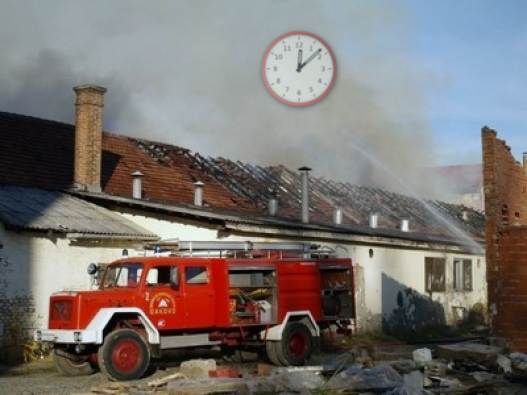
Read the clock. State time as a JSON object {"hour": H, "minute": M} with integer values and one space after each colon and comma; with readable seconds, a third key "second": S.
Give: {"hour": 12, "minute": 8}
